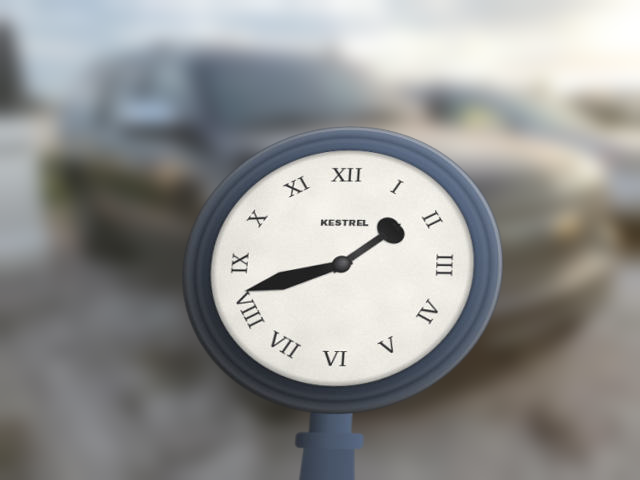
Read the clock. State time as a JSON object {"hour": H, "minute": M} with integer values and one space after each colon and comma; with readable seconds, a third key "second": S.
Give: {"hour": 1, "minute": 42}
